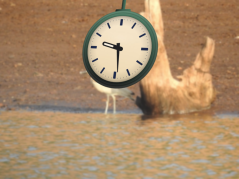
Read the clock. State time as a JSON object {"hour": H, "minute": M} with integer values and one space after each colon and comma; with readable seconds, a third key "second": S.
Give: {"hour": 9, "minute": 29}
